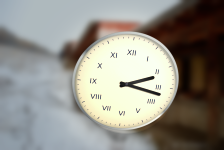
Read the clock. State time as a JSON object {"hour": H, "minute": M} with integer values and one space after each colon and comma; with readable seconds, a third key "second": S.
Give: {"hour": 2, "minute": 17}
